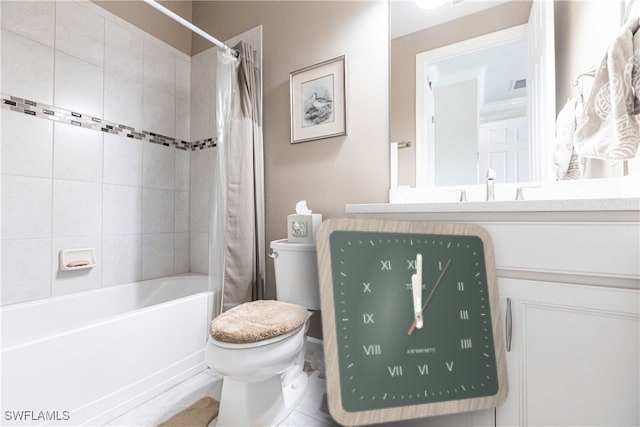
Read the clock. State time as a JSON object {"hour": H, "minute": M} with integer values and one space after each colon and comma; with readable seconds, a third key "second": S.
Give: {"hour": 12, "minute": 1, "second": 6}
